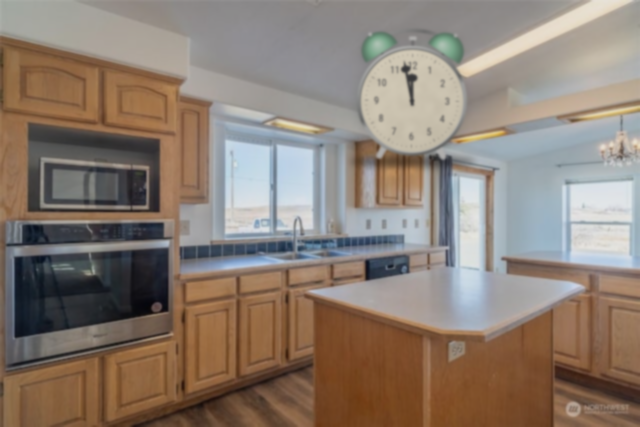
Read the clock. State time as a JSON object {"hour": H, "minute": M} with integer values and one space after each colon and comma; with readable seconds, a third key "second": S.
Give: {"hour": 11, "minute": 58}
